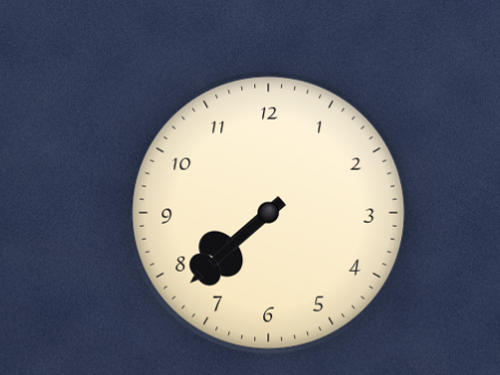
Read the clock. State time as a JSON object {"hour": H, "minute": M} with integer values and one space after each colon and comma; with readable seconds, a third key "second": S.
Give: {"hour": 7, "minute": 38}
